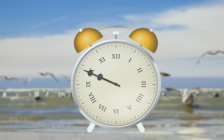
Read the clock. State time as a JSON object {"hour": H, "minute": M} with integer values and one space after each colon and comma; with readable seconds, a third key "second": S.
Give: {"hour": 9, "minute": 49}
